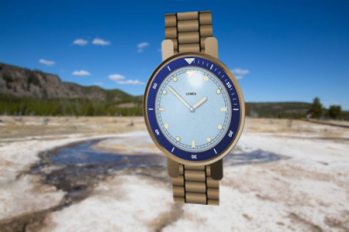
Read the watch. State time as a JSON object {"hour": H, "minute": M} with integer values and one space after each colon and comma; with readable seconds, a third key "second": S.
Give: {"hour": 1, "minute": 52}
